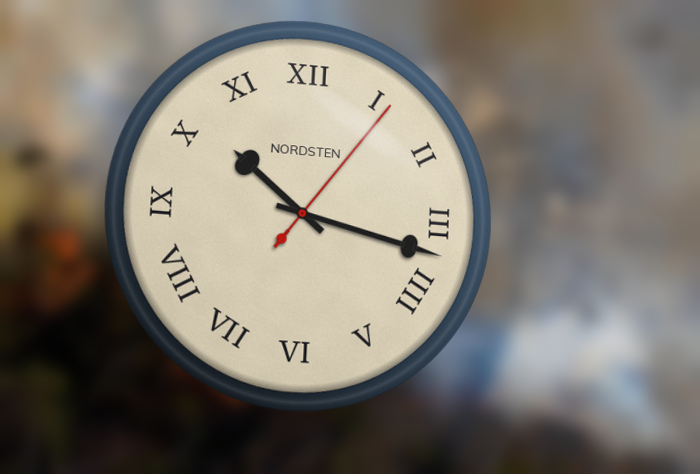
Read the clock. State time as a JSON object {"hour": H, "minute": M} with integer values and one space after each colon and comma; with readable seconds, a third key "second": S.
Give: {"hour": 10, "minute": 17, "second": 6}
